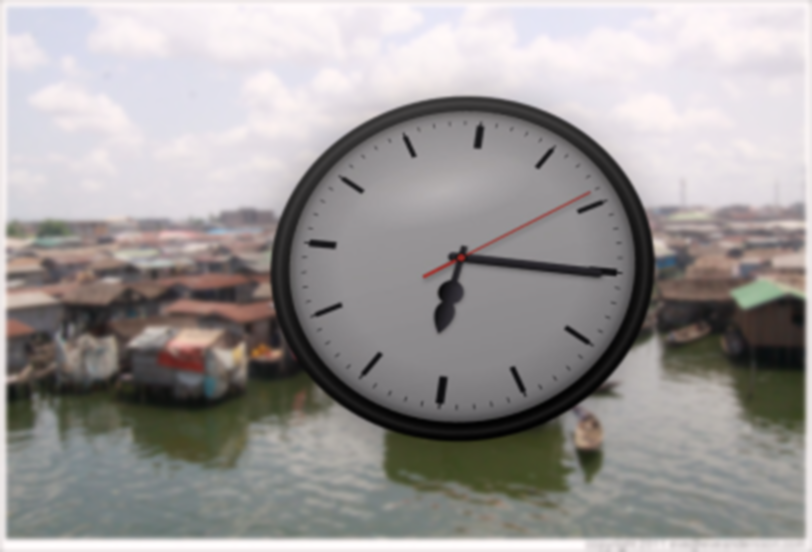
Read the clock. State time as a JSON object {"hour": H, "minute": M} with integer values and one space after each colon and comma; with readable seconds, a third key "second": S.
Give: {"hour": 6, "minute": 15, "second": 9}
